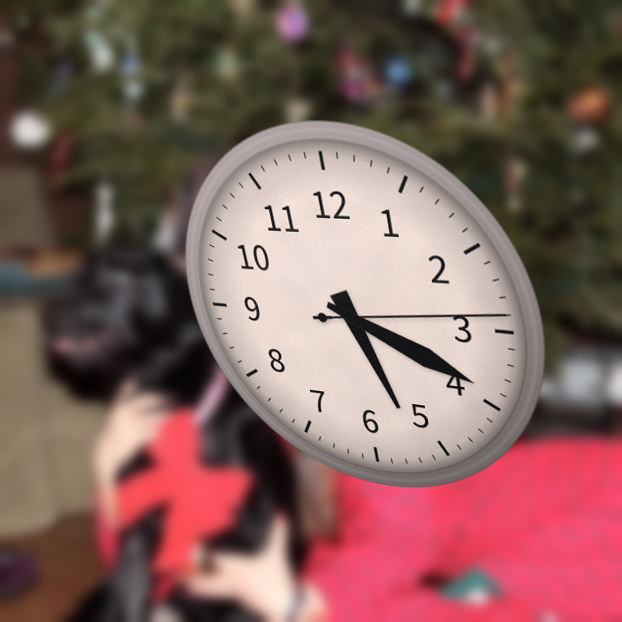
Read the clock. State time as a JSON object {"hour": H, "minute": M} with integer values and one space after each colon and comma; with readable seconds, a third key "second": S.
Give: {"hour": 5, "minute": 19, "second": 14}
